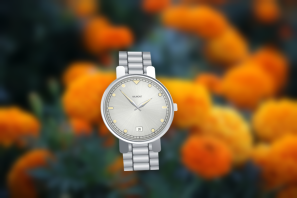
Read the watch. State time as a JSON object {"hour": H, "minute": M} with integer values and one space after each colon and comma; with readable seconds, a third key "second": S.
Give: {"hour": 1, "minute": 53}
